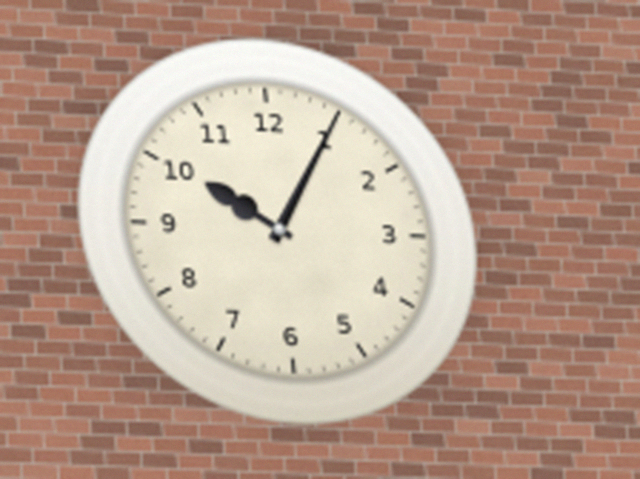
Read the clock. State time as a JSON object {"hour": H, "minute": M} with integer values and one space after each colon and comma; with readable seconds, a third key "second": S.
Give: {"hour": 10, "minute": 5}
